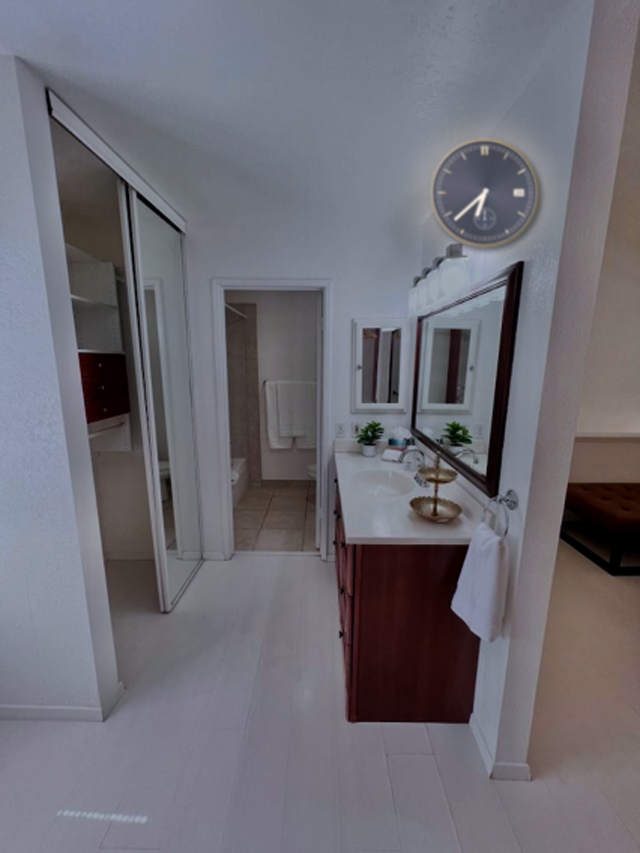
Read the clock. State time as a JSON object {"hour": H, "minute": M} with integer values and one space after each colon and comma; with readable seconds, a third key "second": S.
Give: {"hour": 6, "minute": 38}
